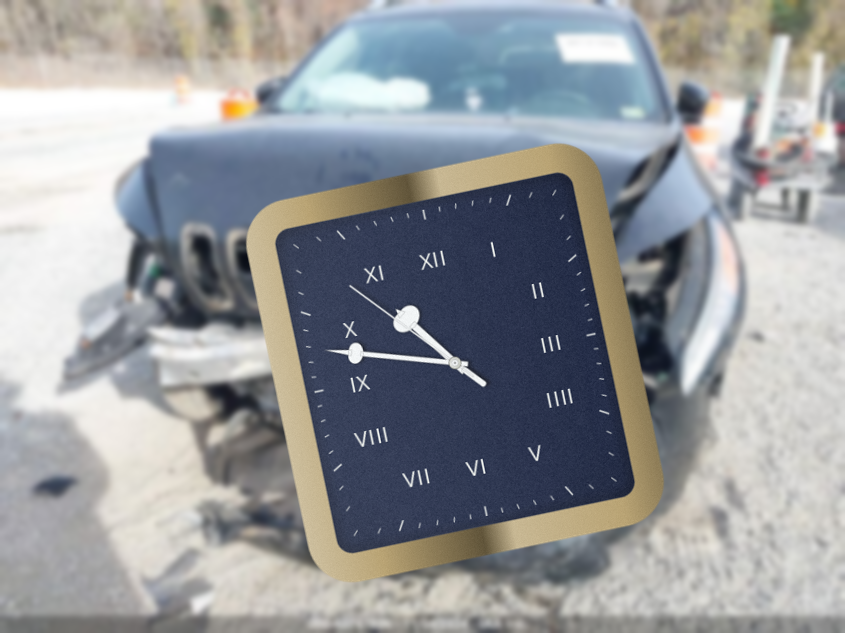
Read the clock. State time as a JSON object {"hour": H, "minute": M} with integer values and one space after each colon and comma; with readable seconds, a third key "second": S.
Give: {"hour": 10, "minute": 47, "second": 53}
